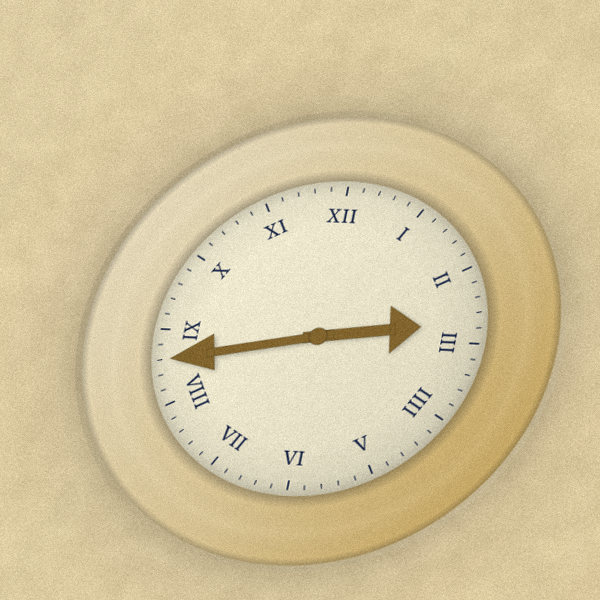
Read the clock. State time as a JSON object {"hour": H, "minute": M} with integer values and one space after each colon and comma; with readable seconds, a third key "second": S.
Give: {"hour": 2, "minute": 43}
